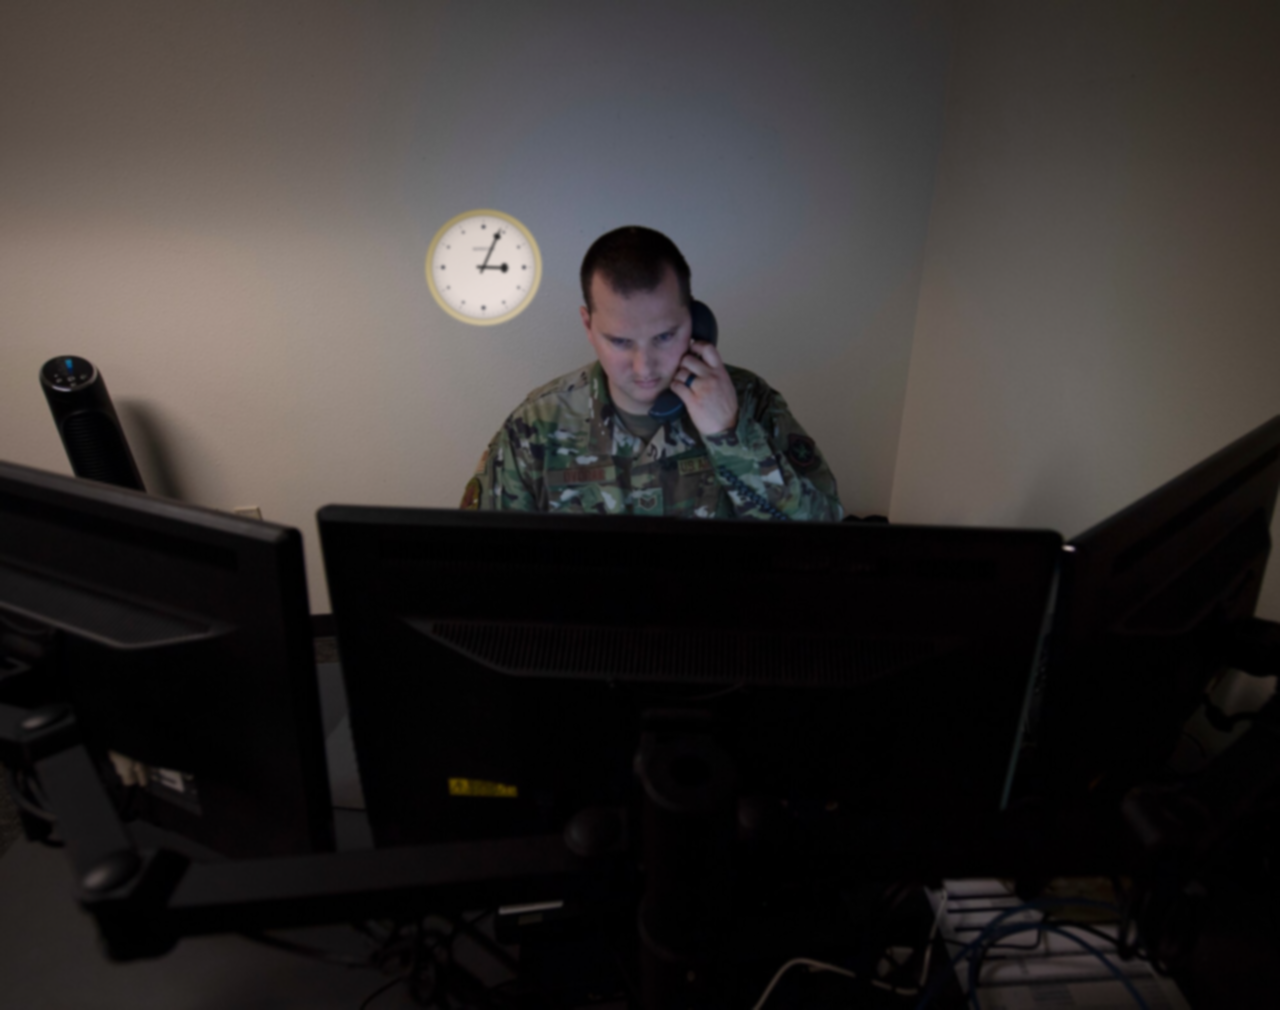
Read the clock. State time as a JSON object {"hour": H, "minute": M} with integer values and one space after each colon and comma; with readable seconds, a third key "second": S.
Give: {"hour": 3, "minute": 4}
